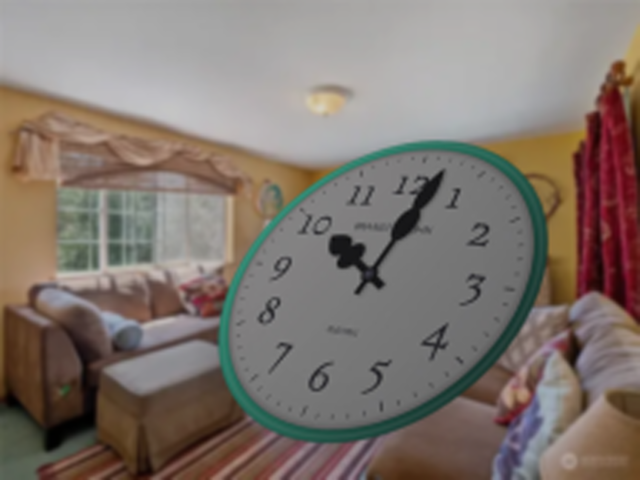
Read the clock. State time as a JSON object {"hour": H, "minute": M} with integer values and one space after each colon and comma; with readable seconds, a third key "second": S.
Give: {"hour": 10, "minute": 2}
